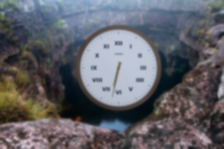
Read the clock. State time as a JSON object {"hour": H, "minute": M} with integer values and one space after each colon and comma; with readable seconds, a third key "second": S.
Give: {"hour": 6, "minute": 32}
